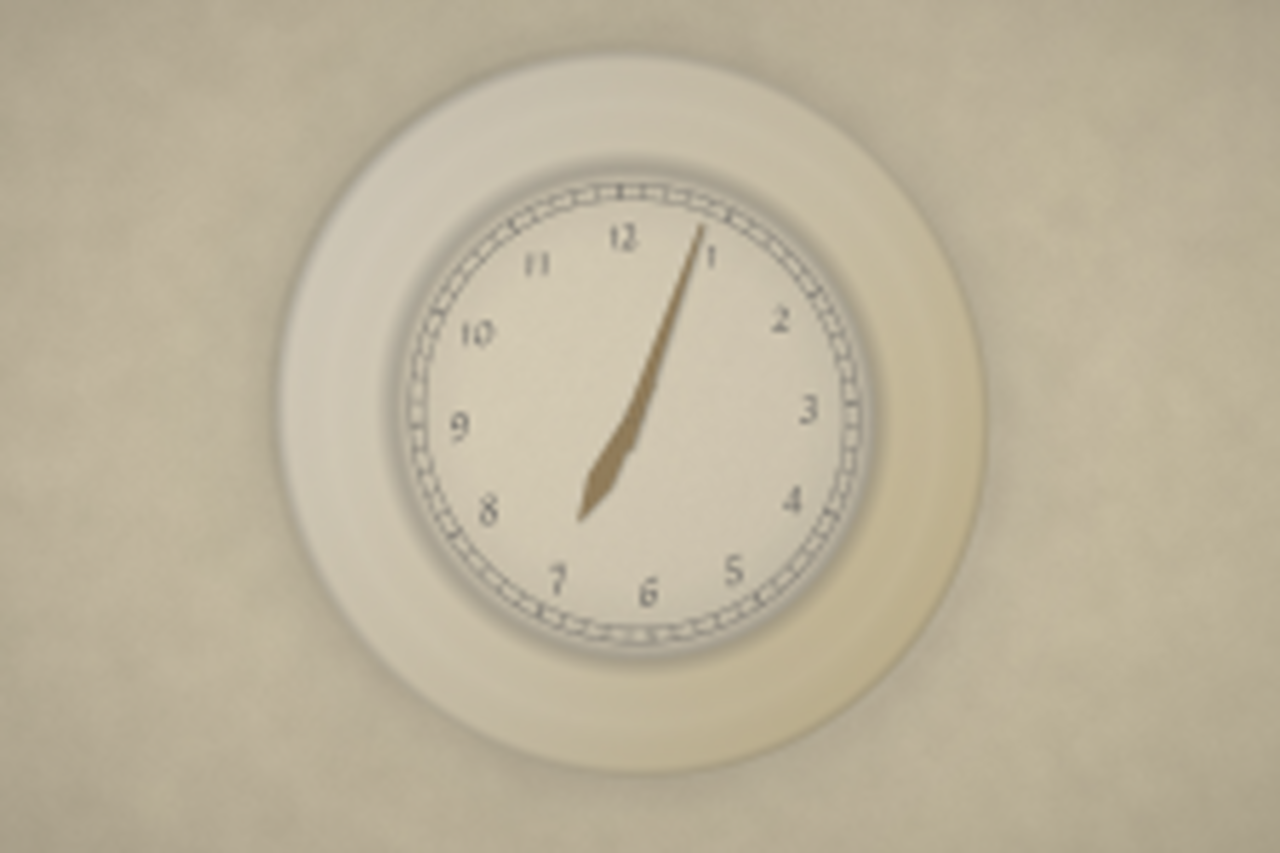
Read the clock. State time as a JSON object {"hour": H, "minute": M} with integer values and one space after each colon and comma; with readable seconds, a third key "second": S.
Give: {"hour": 7, "minute": 4}
